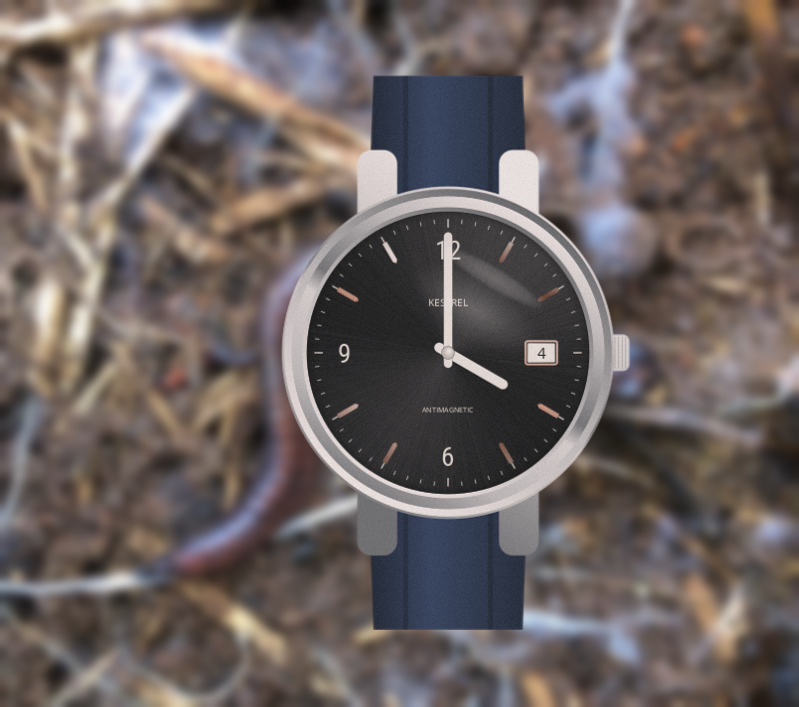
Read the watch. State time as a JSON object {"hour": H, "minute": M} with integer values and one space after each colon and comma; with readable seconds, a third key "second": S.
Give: {"hour": 4, "minute": 0}
